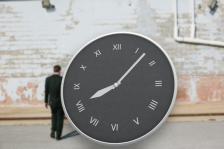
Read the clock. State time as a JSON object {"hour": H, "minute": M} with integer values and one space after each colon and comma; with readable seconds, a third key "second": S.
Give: {"hour": 8, "minute": 7}
